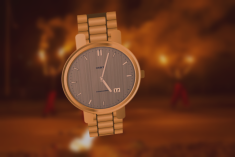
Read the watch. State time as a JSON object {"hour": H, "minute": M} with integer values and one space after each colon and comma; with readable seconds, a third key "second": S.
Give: {"hour": 5, "minute": 3}
